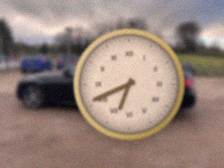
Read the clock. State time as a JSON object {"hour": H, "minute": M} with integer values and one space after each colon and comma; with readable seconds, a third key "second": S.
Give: {"hour": 6, "minute": 41}
